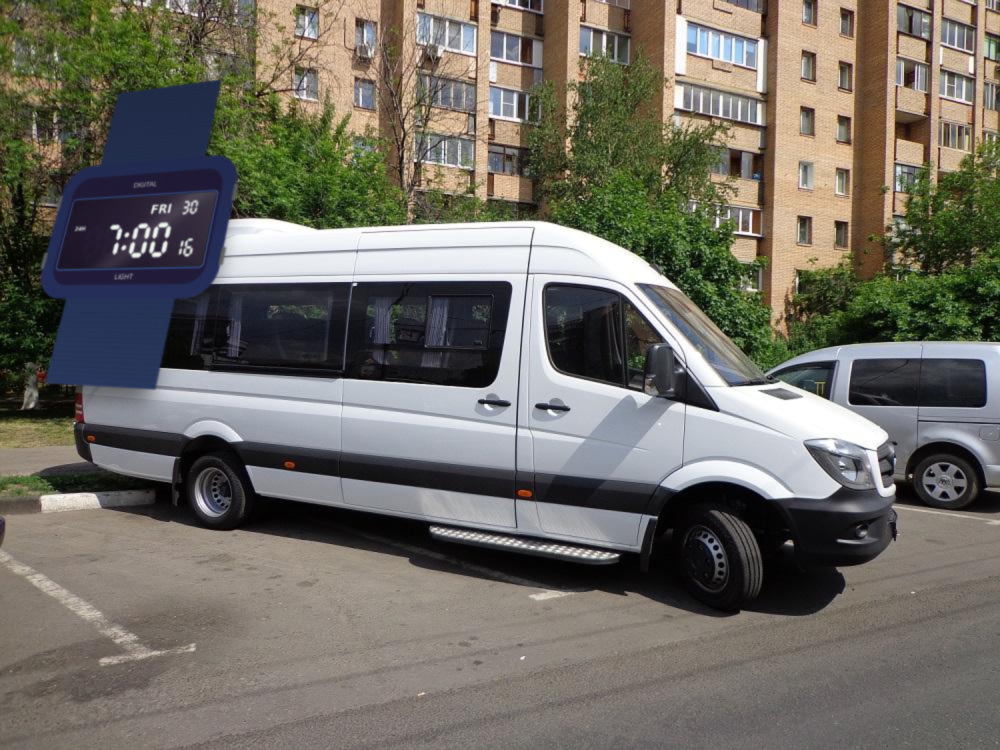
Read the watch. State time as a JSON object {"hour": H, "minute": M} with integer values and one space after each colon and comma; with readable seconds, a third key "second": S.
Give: {"hour": 7, "minute": 0, "second": 16}
